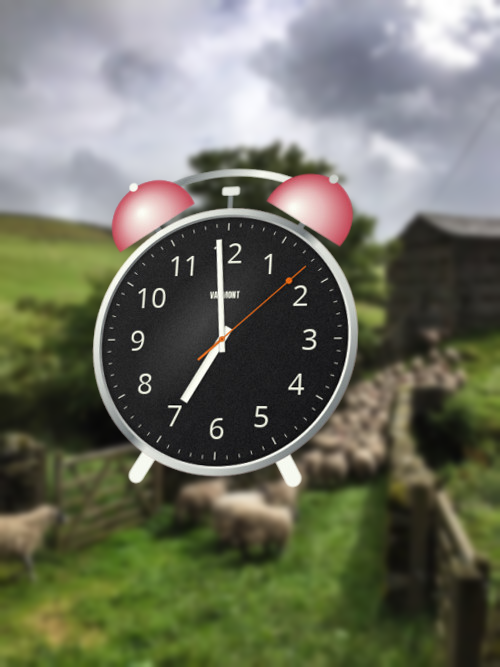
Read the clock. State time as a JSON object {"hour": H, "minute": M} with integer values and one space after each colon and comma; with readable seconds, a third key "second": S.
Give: {"hour": 6, "minute": 59, "second": 8}
